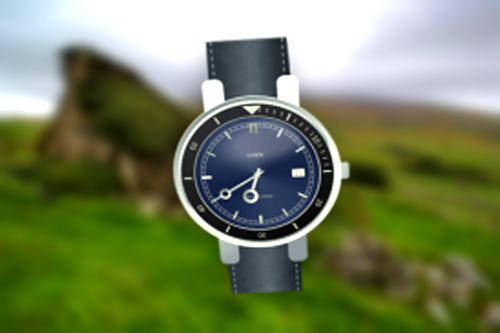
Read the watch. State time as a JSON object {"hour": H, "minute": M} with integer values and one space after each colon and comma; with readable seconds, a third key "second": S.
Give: {"hour": 6, "minute": 40}
